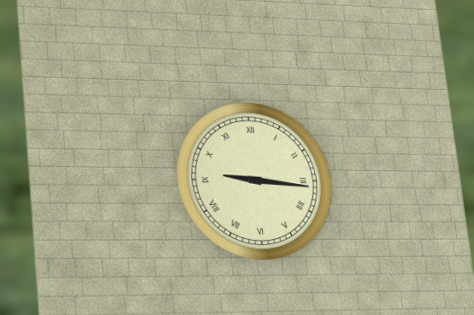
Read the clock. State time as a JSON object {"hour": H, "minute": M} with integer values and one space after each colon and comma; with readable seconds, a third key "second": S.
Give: {"hour": 9, "minute": 16}
